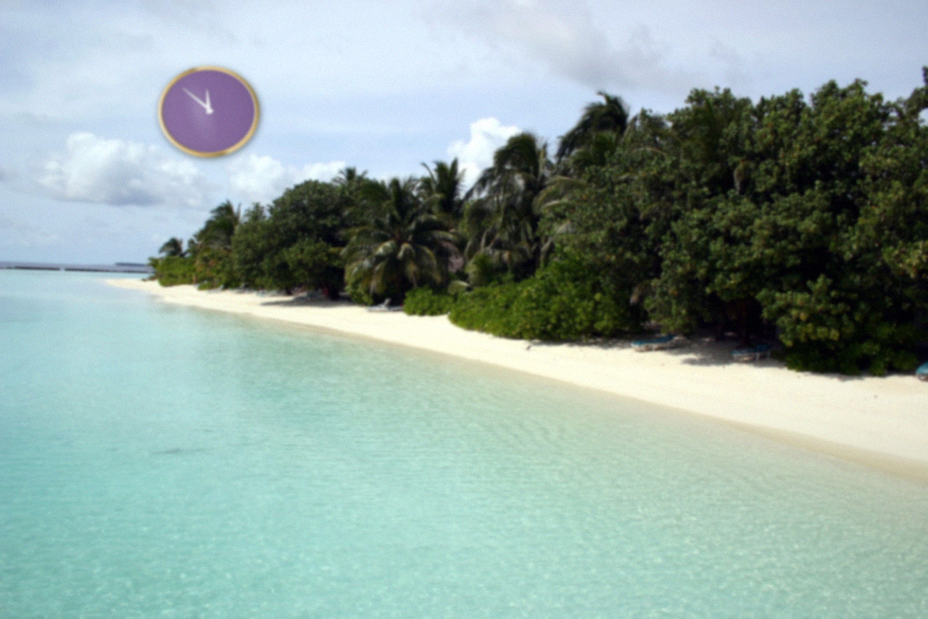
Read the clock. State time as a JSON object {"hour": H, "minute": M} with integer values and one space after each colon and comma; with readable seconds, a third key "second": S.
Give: {"hour": 11, "minute": 52}
